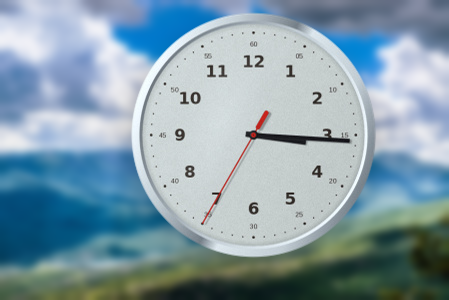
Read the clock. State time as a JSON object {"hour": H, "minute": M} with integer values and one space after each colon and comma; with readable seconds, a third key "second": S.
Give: {"hour": 3, "minute": 15, "second": 35}
